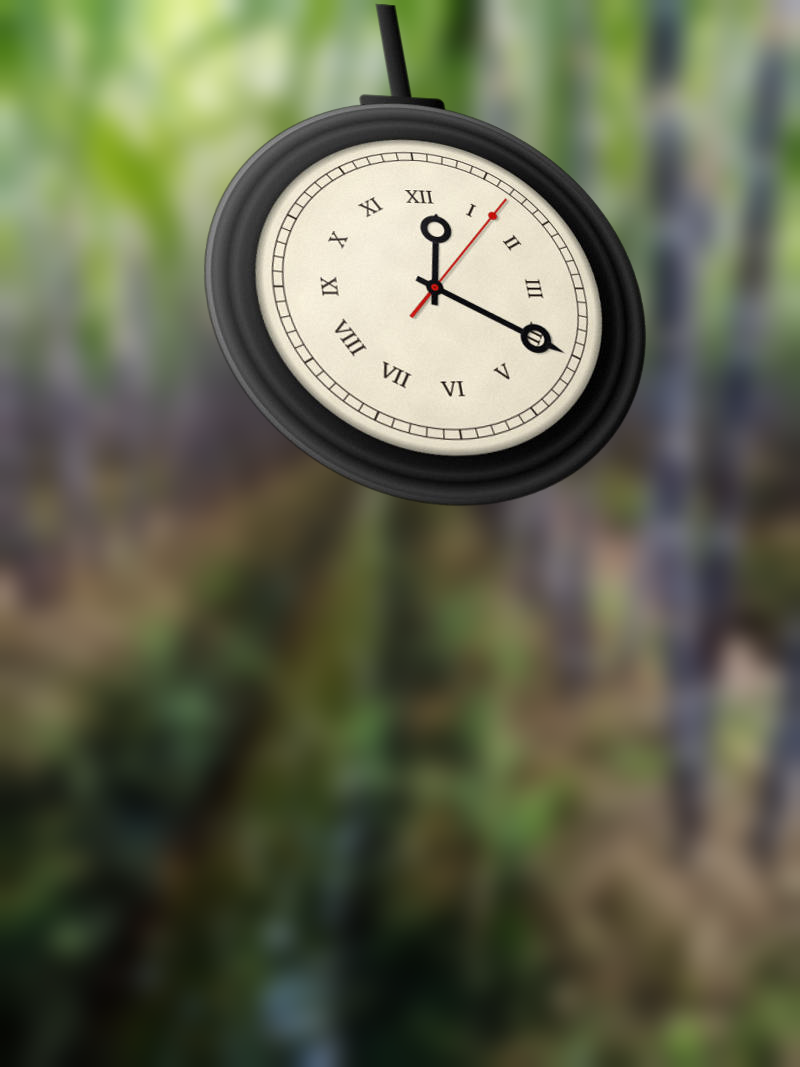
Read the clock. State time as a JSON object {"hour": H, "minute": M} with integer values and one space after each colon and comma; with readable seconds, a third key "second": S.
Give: {"hour": 12, "minute": 20, "second": 7}
